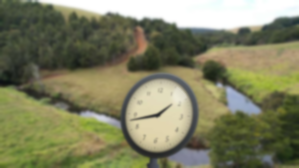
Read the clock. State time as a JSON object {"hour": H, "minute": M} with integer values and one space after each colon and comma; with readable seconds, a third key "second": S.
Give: {"hour": 1, "minute": 43}
